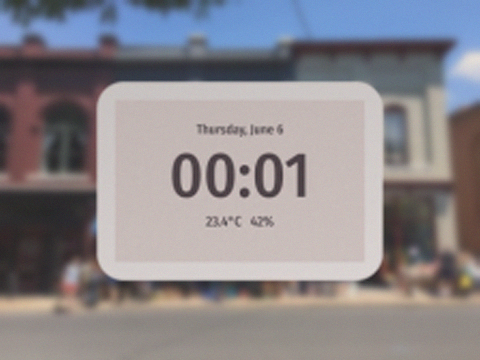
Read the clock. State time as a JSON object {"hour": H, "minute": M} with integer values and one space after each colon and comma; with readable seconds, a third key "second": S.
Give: {"hour": 0, "minute": 1}
